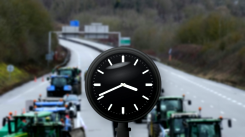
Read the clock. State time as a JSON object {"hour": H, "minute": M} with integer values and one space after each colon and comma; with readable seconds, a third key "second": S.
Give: {"hour": 3, "minute": 41}
